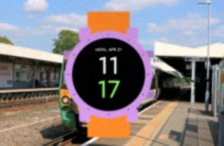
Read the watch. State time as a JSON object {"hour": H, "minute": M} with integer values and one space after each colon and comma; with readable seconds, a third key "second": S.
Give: {"hour": 11, "minute": 17}
